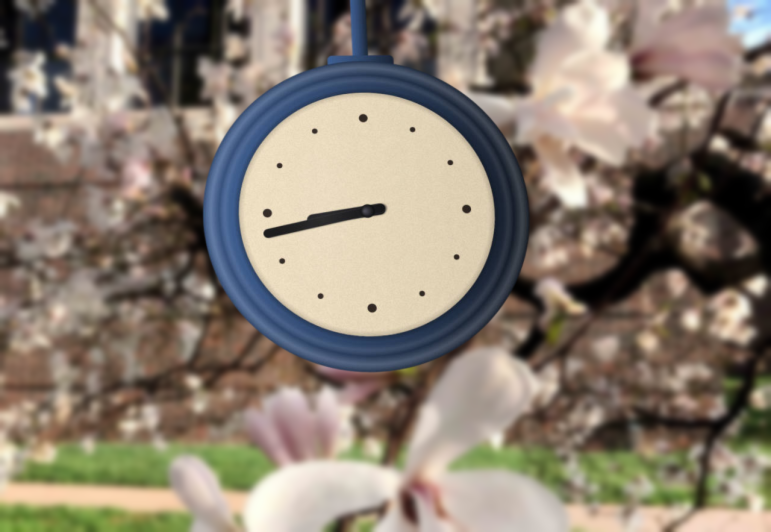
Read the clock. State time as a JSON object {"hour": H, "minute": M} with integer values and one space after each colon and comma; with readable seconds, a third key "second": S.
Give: {"hour": 8, "minute": 43}
